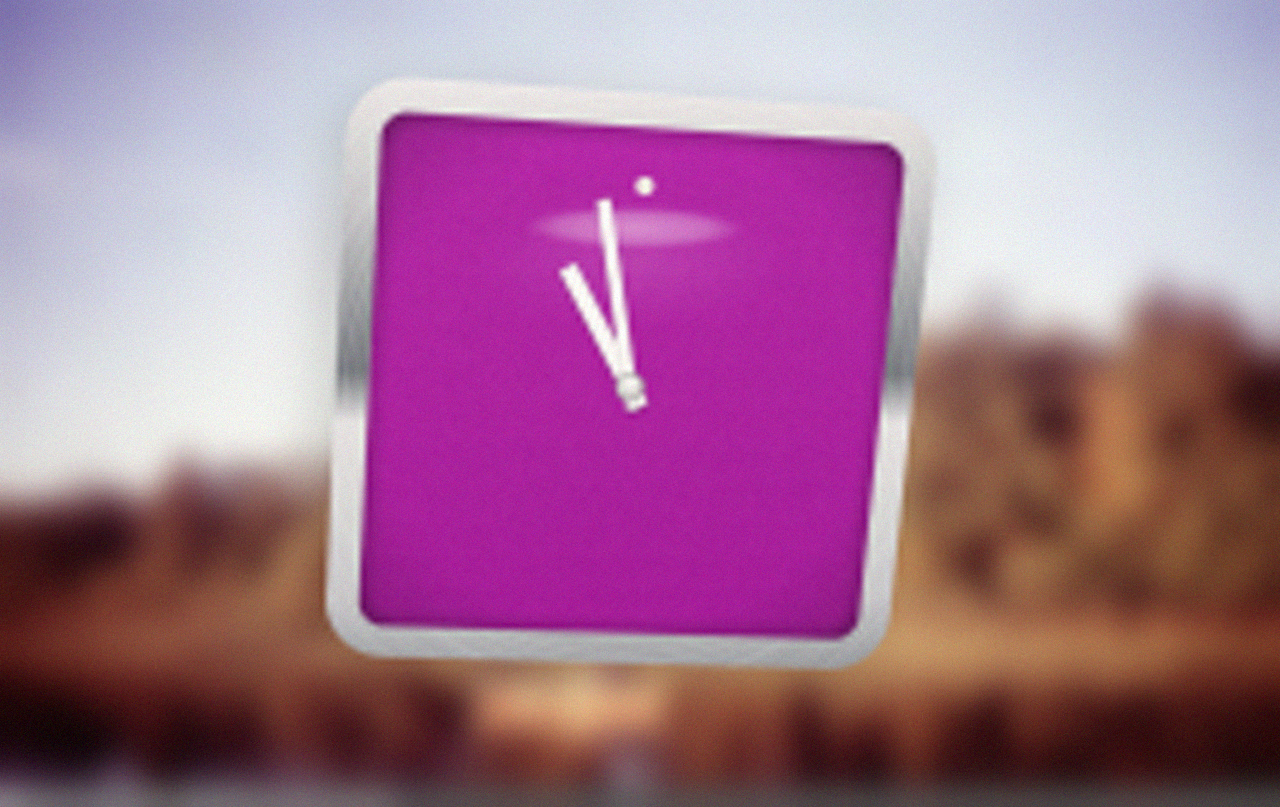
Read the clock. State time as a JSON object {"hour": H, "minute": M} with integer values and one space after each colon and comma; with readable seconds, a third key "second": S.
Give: {"hour": 10, "minute": 58}
